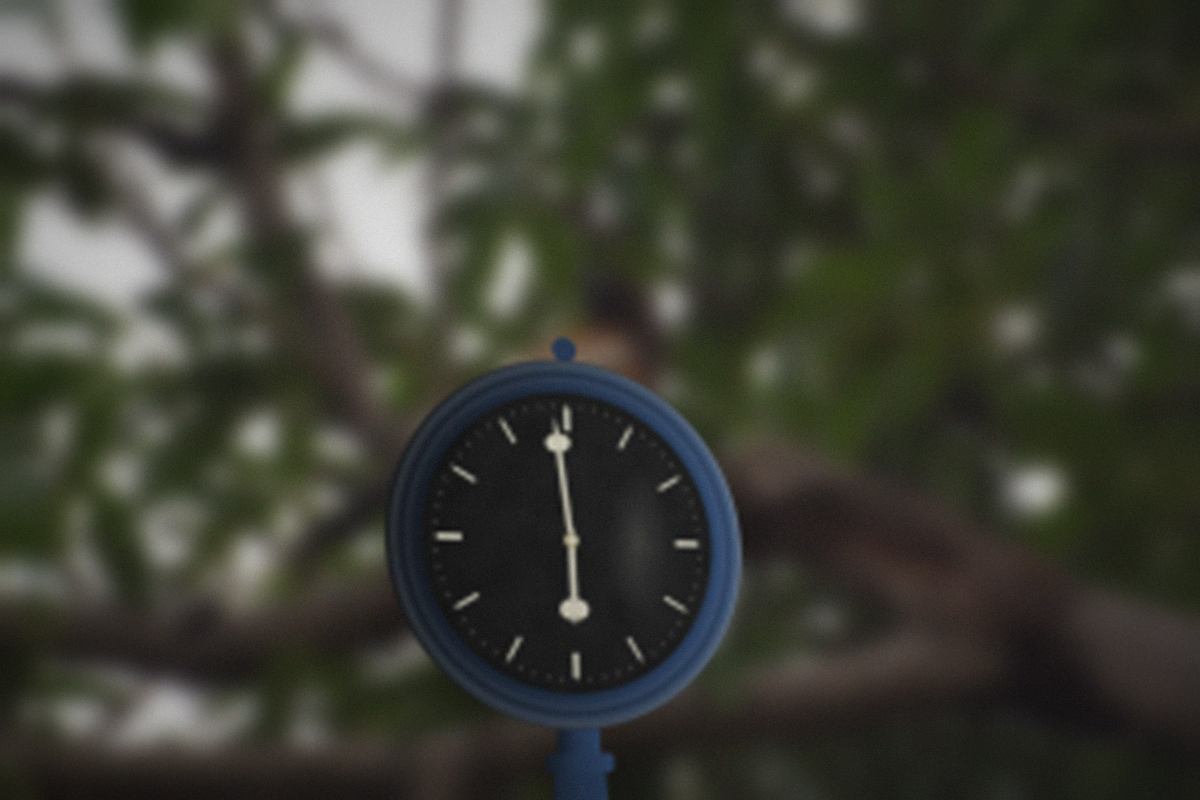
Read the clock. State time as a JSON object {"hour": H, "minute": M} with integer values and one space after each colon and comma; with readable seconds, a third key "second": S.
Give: {"hour": 5, "minute": 59}
